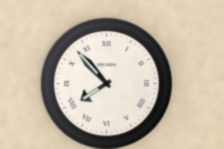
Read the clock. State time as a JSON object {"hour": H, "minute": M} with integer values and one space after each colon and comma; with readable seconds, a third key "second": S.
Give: {"hour": 7, "minute": 53}
